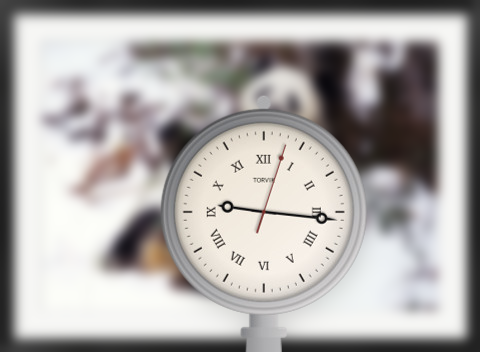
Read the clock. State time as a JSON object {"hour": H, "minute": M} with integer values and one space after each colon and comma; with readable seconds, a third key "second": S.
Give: {"hour": 9, "minute": 16, "second": 3}
